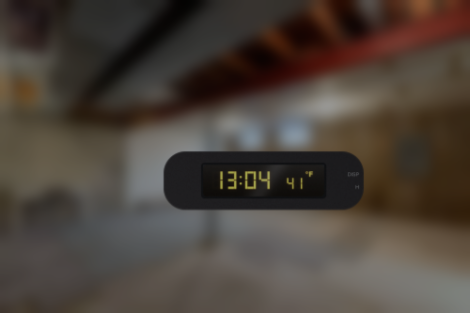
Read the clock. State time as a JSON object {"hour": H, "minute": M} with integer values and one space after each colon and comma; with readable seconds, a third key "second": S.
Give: {"hour": 13, "minute": 4}
